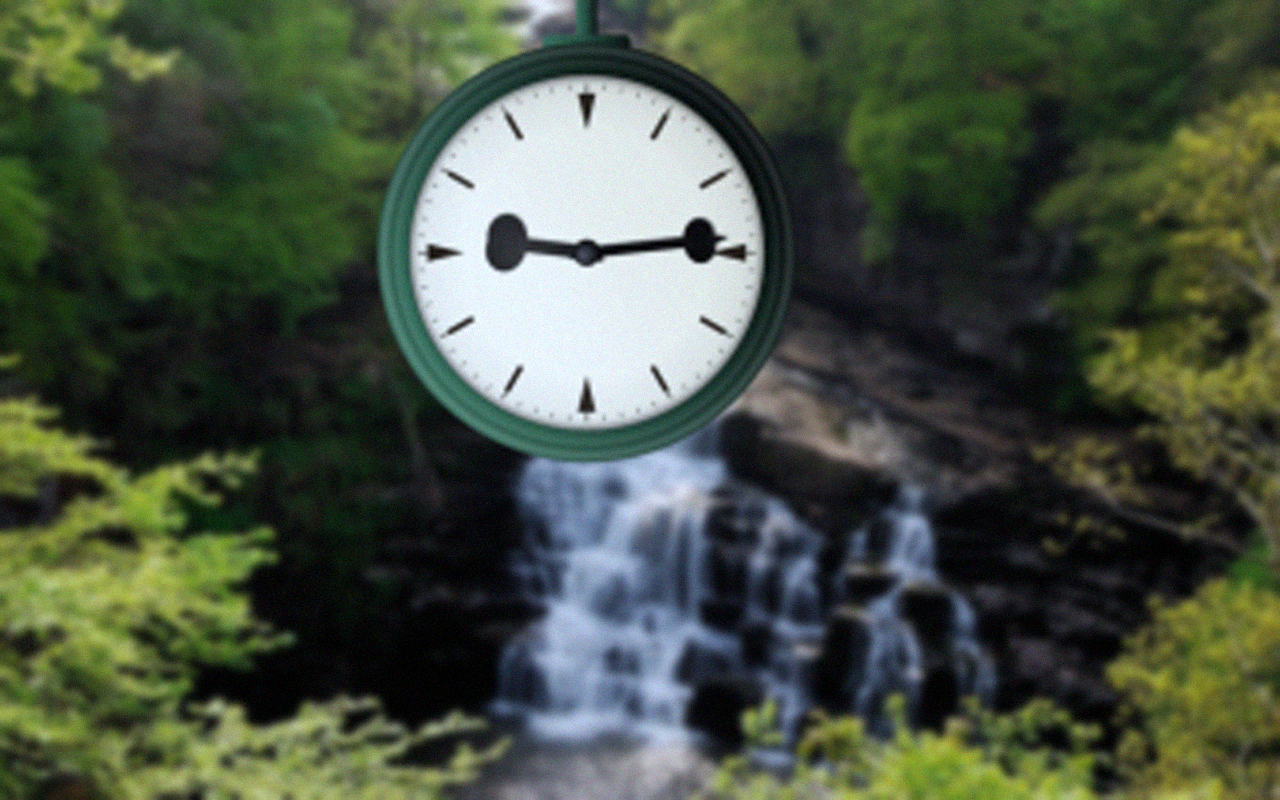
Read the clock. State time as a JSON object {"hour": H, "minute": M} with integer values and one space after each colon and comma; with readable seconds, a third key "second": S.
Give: {"hour": 9, "minute": 14}
